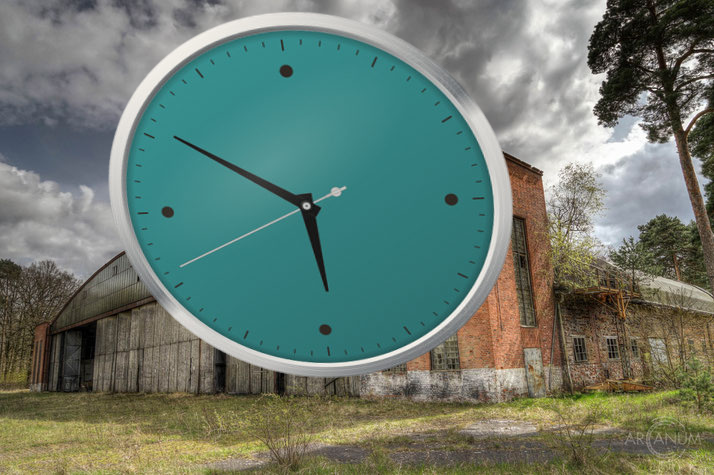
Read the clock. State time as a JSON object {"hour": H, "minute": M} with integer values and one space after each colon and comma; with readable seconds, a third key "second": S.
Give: {"hour": 5, "minute": 50, "second": 41}
